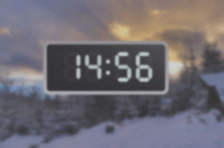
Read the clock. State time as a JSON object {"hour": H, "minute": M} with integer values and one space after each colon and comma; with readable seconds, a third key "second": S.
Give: {"hour": 14, "minute": 56}
